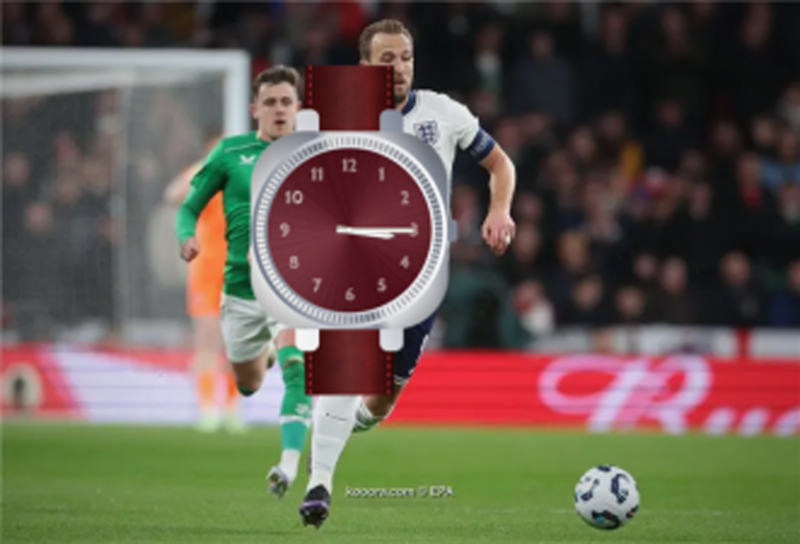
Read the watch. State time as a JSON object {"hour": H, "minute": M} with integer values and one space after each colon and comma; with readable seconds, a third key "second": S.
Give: {"hour": 3, "minute": 15}
